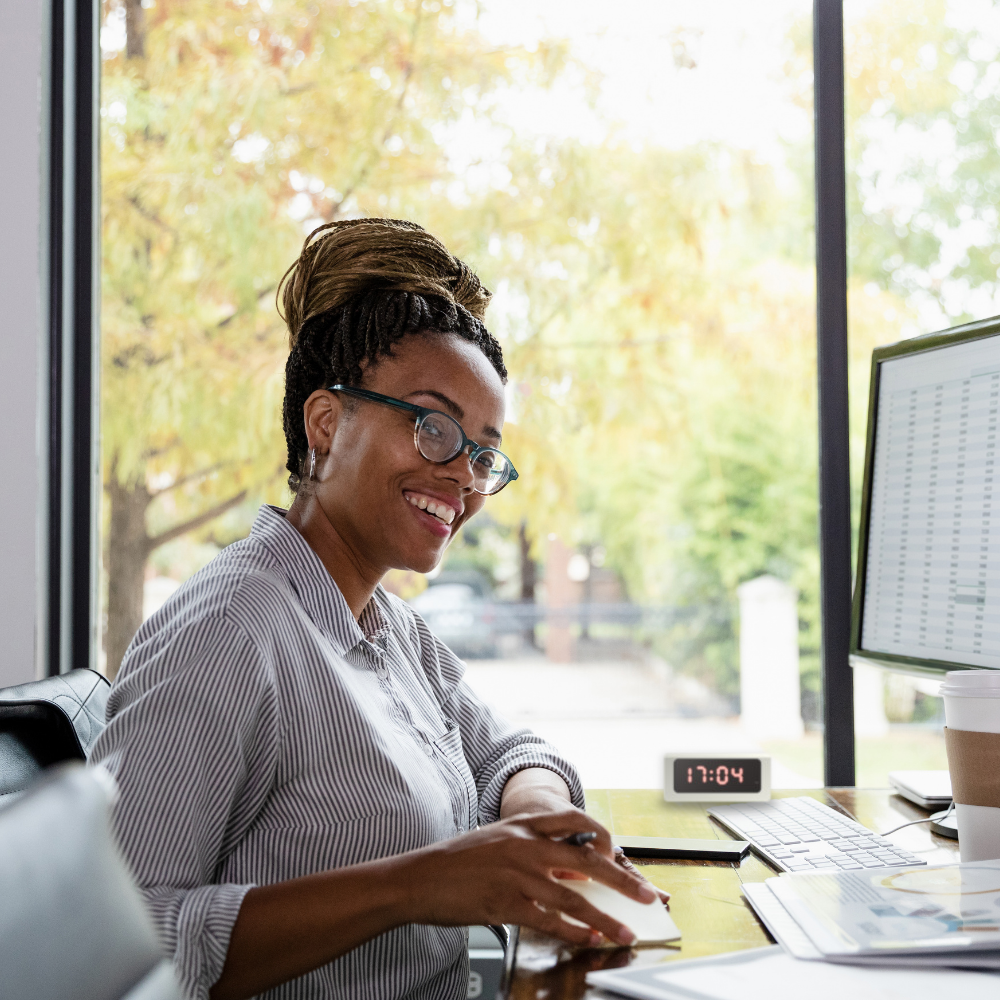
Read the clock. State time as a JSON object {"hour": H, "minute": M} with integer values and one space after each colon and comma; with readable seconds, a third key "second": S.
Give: {"hour": 17, "minute": 4}
